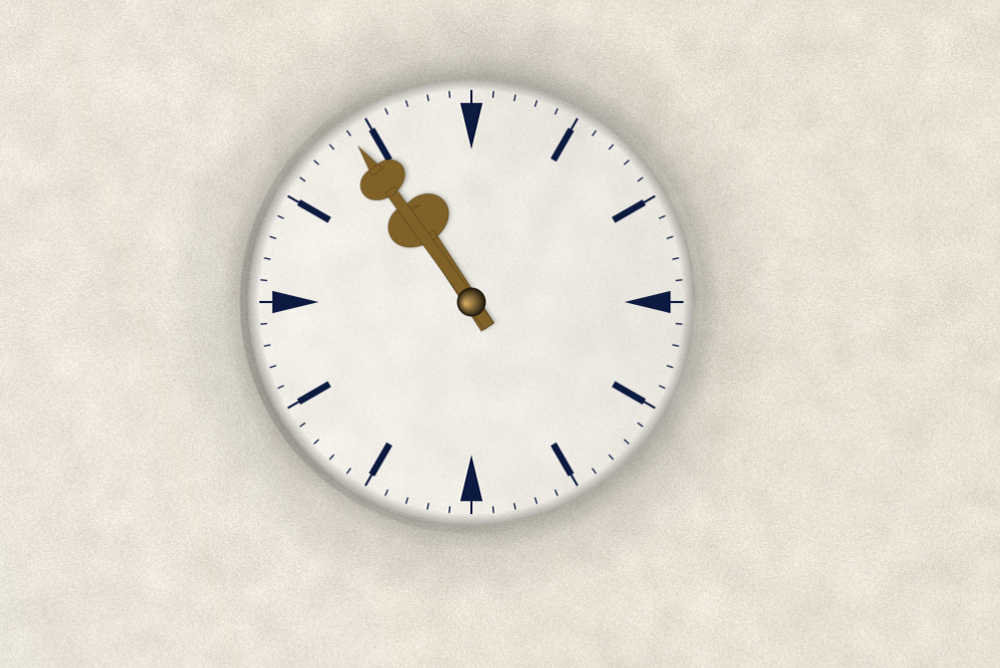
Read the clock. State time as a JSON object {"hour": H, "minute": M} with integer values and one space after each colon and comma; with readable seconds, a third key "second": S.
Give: {"hour": 10, "minute": 54}
